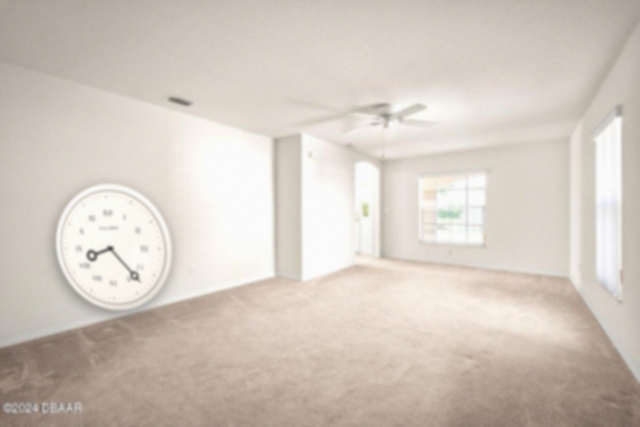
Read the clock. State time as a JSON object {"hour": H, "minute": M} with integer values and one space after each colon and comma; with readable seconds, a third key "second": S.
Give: {"hour": 8, "minute": 23}
